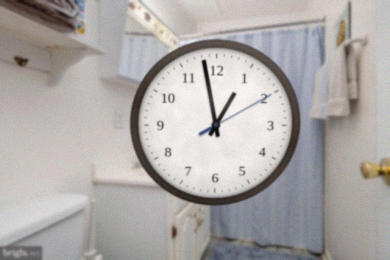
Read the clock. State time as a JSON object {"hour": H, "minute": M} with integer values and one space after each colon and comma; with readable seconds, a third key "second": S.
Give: {"hour": 12, "minute": 58, "second": 10}
